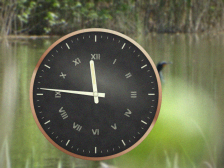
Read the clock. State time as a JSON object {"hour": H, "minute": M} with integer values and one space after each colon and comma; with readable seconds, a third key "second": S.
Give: {"hour": 11, "minute": 46}
